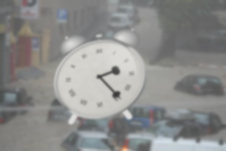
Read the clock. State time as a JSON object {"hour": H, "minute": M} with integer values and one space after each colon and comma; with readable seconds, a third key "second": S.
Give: {"hour": 2, "minute": 24}
